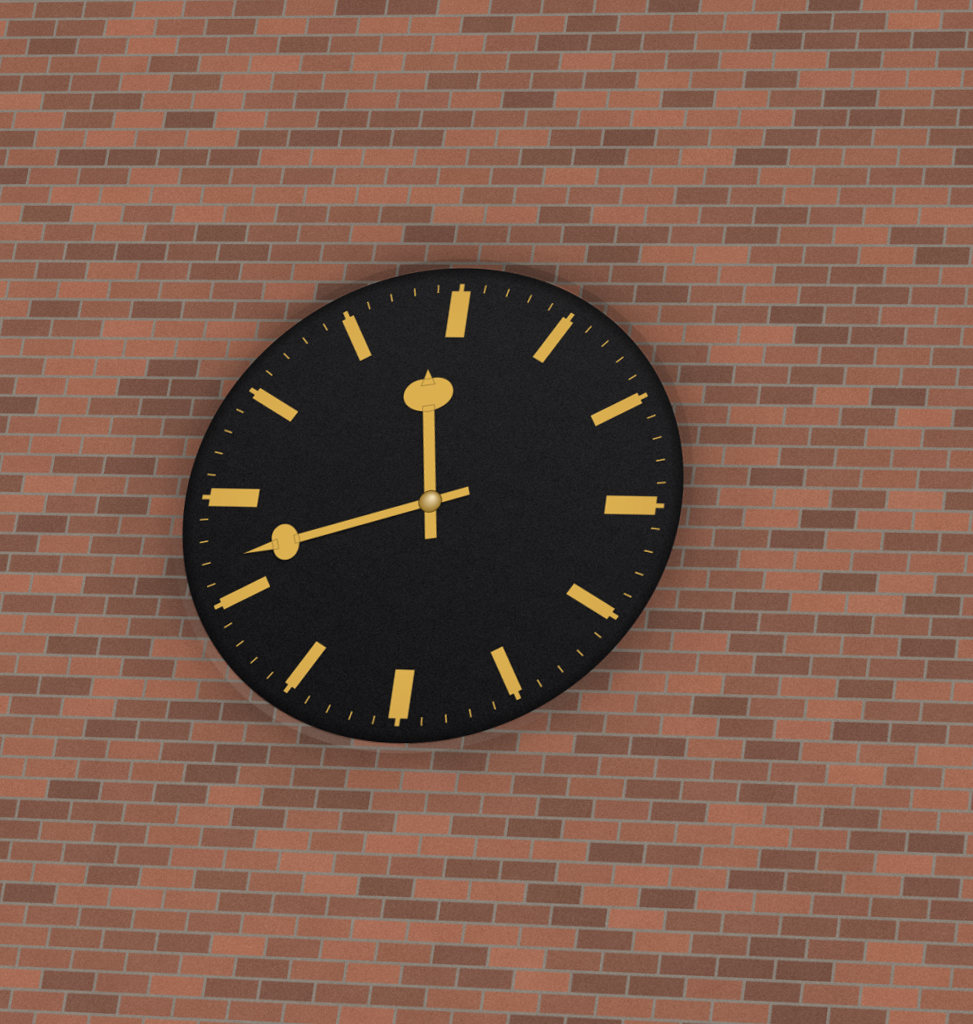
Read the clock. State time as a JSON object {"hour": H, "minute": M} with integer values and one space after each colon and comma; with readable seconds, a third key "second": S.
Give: {"hour": 11, "minute": 42}
